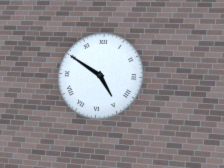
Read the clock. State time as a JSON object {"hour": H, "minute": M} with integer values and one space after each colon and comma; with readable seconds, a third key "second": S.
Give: {"hour": 4, "minute": 50}
